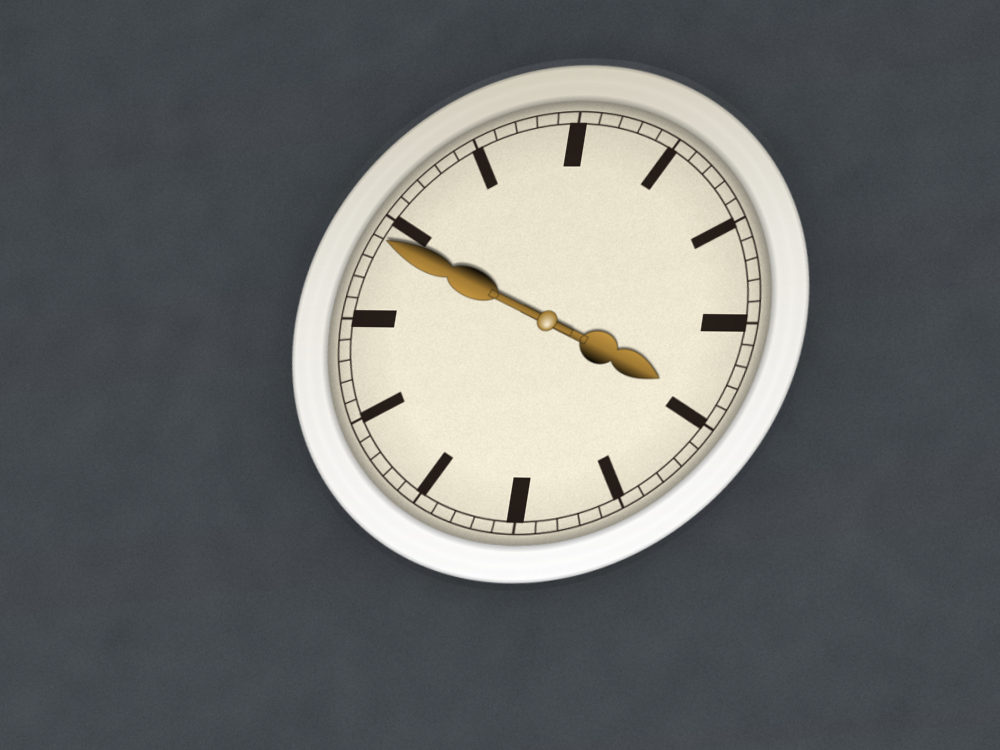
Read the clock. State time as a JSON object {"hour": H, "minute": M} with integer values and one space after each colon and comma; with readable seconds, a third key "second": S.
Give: {"hour": 3, "minute": 49}
